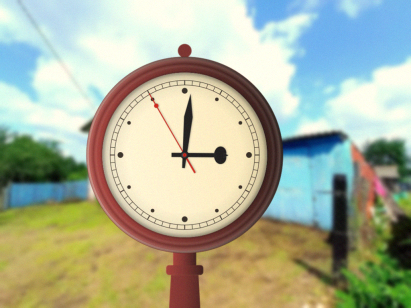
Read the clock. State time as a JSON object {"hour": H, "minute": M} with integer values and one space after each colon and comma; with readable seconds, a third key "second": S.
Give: {"hour": 3, "minute": 0, "second": 55}
